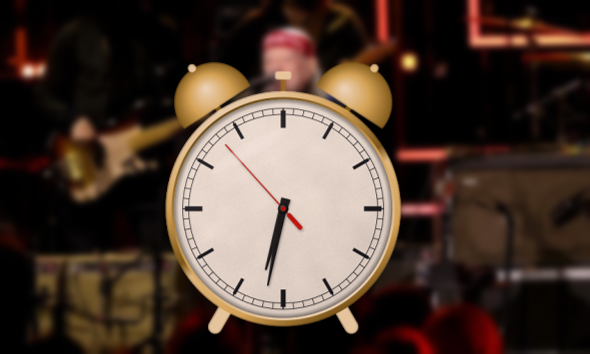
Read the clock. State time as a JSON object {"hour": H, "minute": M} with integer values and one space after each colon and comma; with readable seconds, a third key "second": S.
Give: {"hour": 6, "minute": 31, "second": 53}
